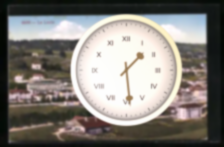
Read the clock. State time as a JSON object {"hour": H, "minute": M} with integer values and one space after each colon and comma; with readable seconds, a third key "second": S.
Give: {"hour": 1, "minute": 29}
